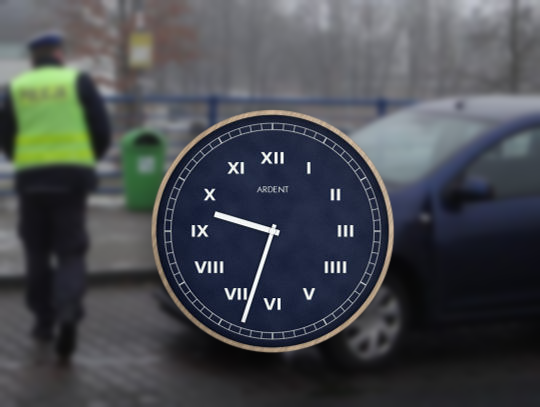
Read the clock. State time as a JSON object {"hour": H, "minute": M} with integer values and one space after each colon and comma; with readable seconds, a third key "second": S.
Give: {"hour": 9, "minute": 33}
